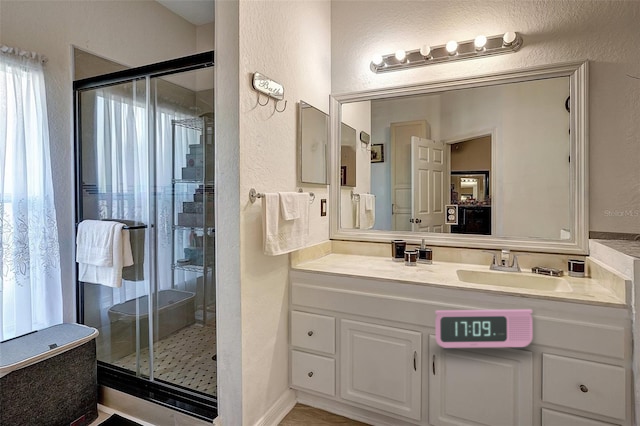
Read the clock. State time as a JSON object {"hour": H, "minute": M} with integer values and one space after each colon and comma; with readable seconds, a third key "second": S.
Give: {"hour": 17, "minute": 9}
